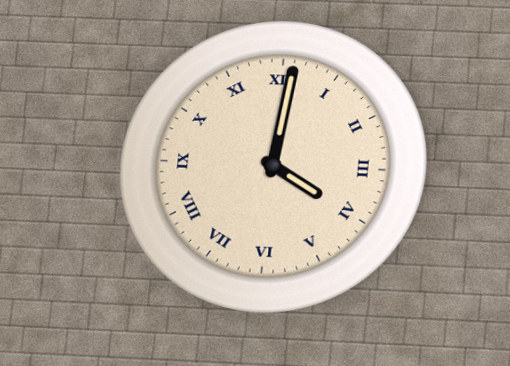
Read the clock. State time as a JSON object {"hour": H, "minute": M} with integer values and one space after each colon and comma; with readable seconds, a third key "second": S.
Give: {"hour": 4, "minute": 1}
